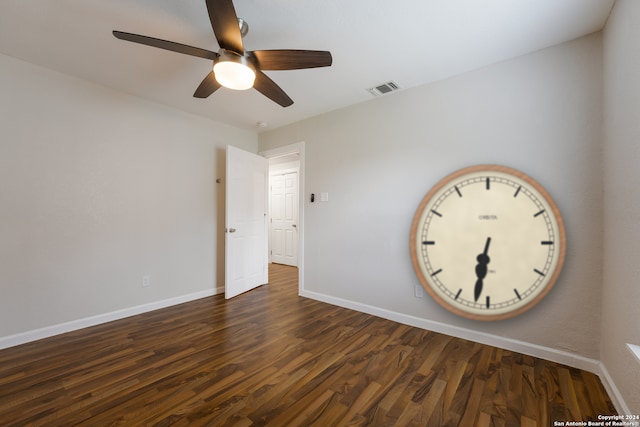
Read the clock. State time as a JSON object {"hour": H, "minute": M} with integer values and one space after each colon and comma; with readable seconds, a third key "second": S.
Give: {"hour": 6, "minute": 32}
